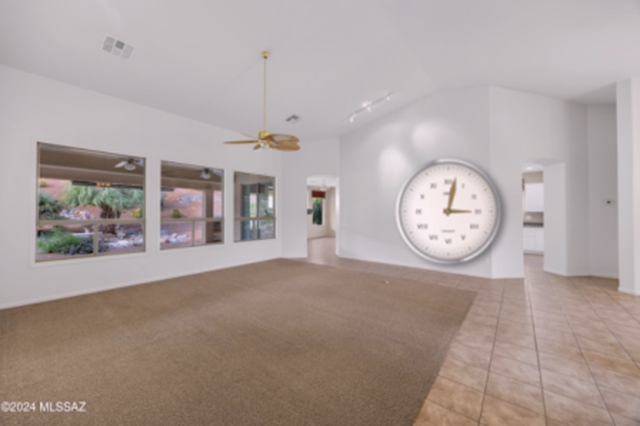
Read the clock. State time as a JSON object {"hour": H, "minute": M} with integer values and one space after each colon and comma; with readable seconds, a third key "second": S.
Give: {"hour": 3, "minute": 2}
